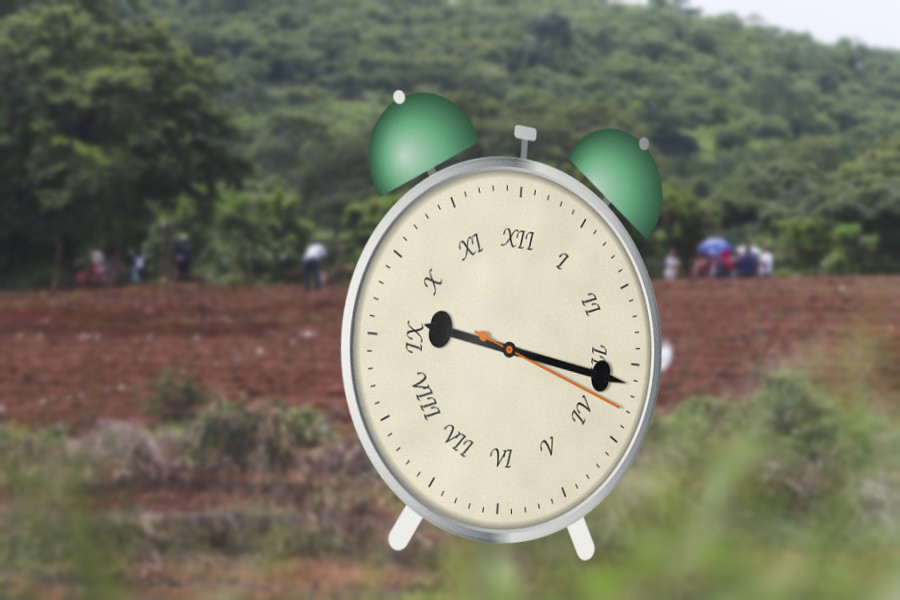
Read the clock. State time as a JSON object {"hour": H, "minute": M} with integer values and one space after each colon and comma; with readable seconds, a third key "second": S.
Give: {"hour": 9, "minute": 16, "second": 18}
